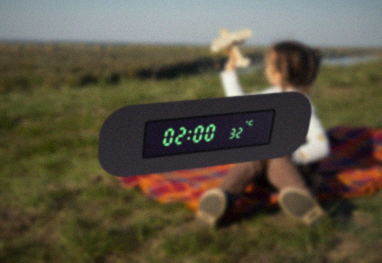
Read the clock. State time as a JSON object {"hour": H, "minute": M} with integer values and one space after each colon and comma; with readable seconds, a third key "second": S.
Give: {"hour": 2, "minute": 0}
